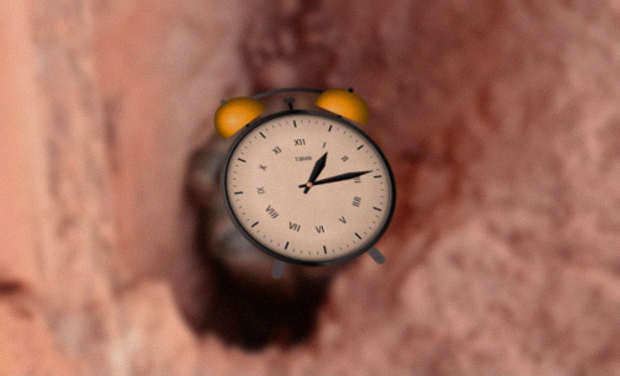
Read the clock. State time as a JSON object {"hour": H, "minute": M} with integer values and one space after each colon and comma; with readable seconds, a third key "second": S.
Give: {"hour": 1, "minute": 14}
